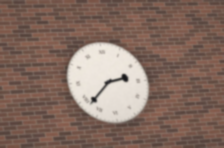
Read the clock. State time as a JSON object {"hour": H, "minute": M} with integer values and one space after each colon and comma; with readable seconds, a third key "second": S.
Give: {"hour": 2, "minute": 38}
